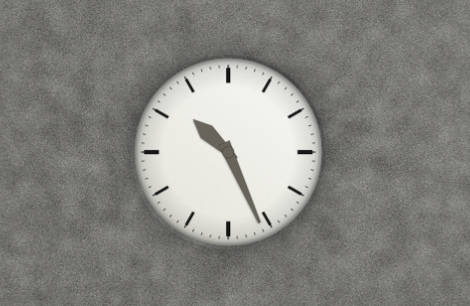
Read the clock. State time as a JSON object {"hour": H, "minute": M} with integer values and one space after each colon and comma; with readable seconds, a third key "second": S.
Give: {"hour": 10, "minute": 26}
